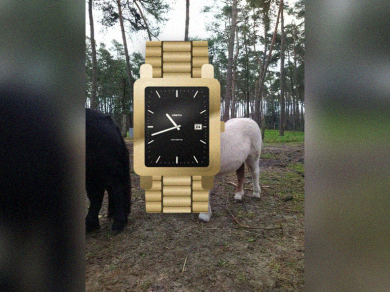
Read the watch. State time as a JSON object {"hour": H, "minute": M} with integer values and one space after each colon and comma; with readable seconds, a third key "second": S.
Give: {"hour": 10, "minute": 42}
